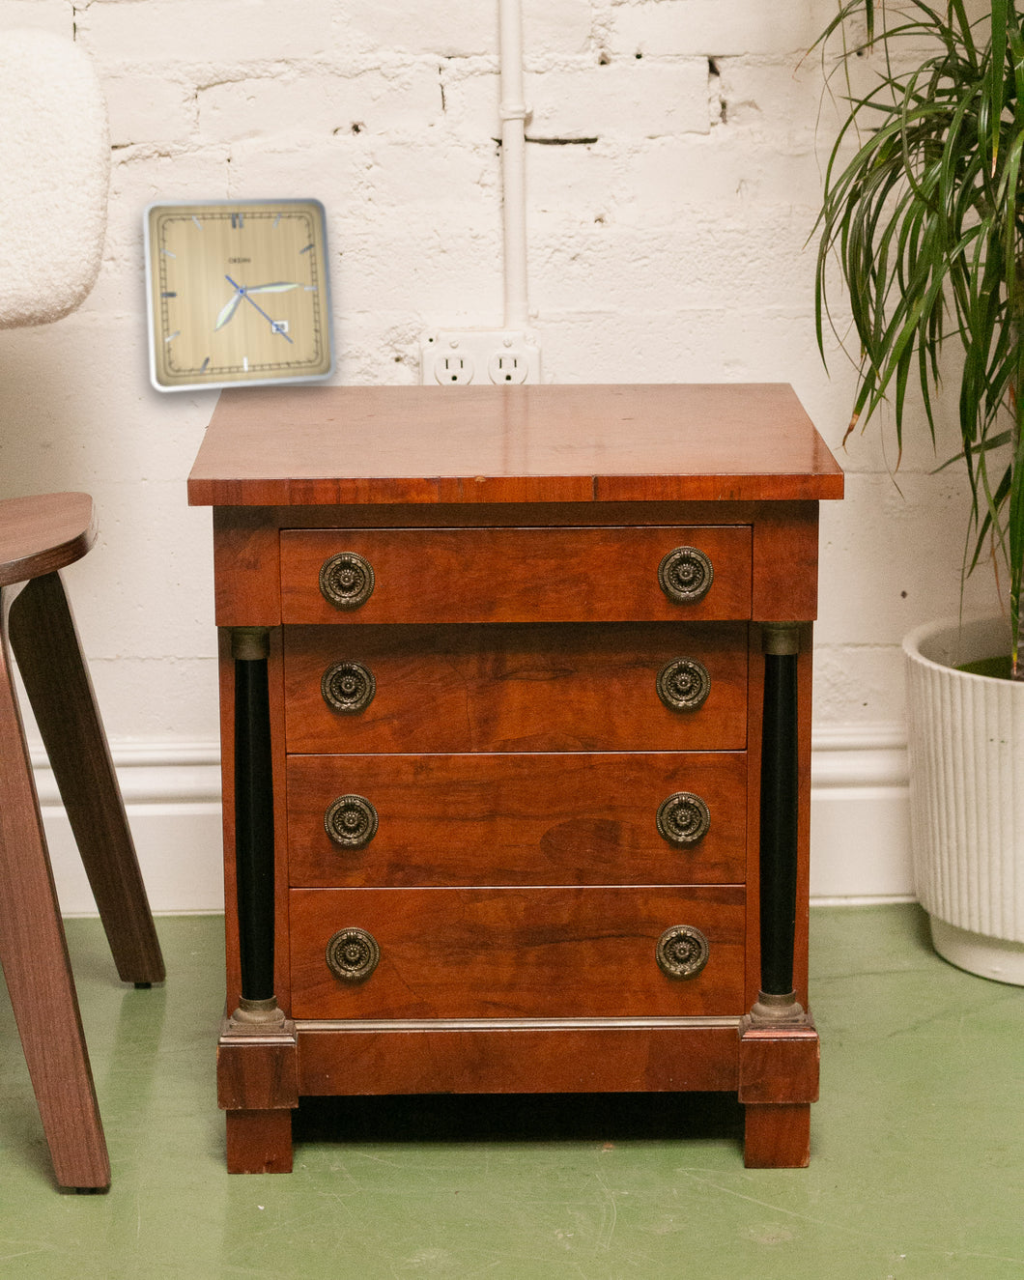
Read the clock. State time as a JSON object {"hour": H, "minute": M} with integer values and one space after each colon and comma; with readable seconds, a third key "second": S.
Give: {"hour": 7, "minute": 14, "second": 23}
